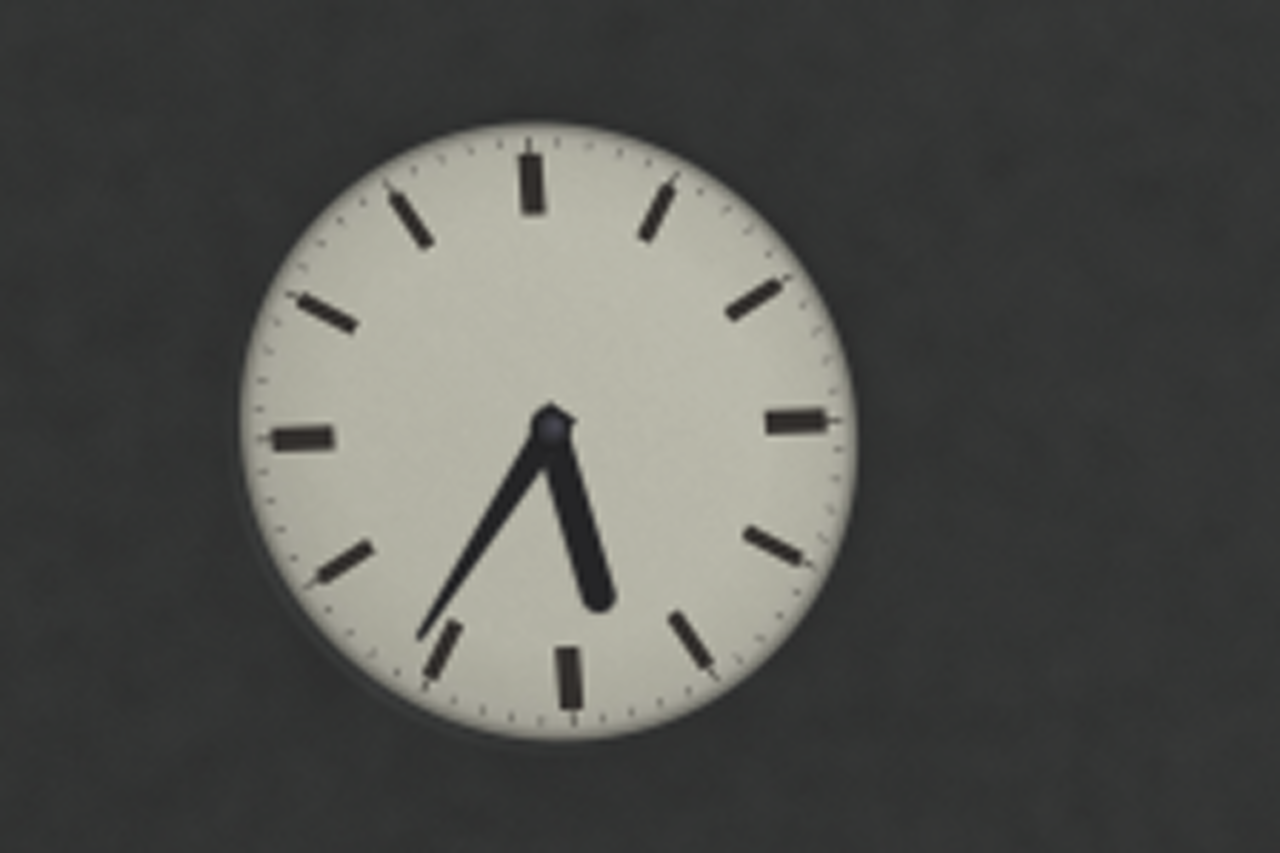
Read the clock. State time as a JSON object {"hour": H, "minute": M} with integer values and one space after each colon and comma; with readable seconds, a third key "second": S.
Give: {"hour": 5, "minute": 36}
